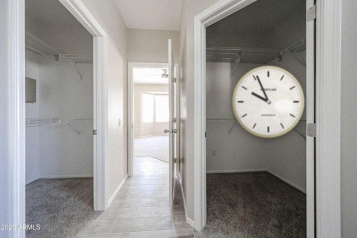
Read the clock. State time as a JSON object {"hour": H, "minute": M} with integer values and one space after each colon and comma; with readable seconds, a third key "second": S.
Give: {"hour": 9, "minute": 56}
